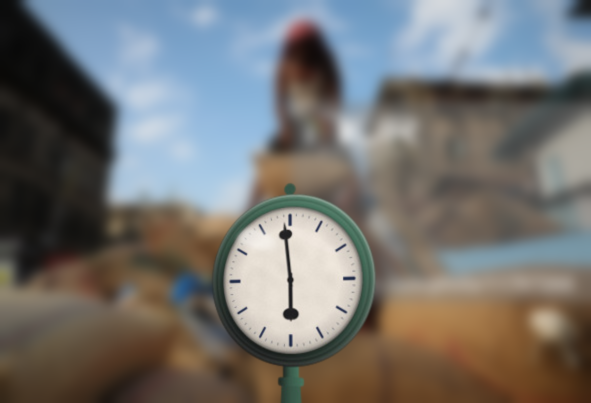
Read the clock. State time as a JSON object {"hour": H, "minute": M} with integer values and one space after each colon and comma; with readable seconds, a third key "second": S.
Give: {"hour": 5, "minute": 59}
